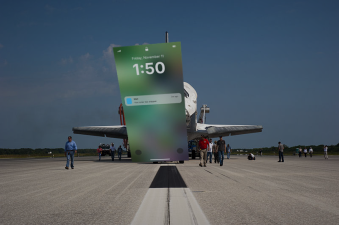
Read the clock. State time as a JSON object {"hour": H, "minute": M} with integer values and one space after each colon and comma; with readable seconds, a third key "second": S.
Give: {"hour": 1, "minute": 50}
